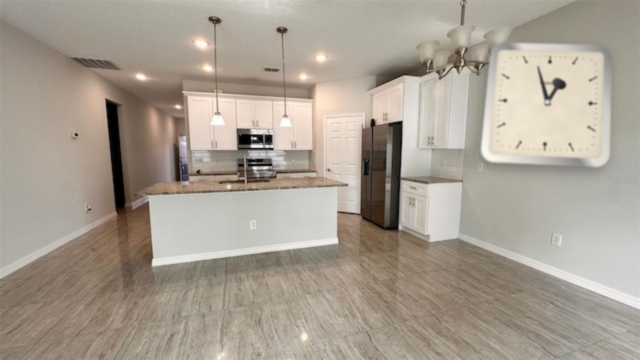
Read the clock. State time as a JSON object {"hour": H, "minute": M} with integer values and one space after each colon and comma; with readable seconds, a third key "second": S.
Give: {"hour": 12, "minute": 57}
